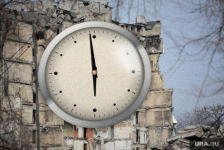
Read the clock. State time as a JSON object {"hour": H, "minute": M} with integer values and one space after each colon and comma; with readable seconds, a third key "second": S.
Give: {"hour": 5, "minute": 59}
